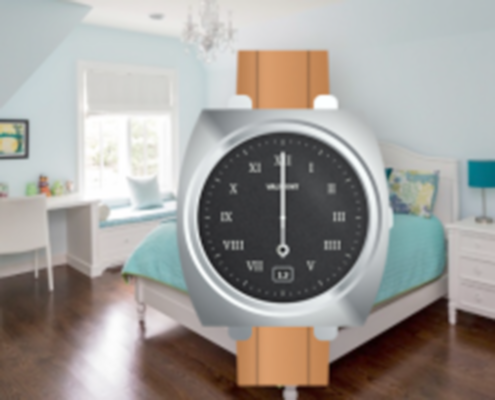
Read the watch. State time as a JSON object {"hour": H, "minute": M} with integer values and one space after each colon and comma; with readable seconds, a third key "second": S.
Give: {"hour": 6, "minute": 0}
